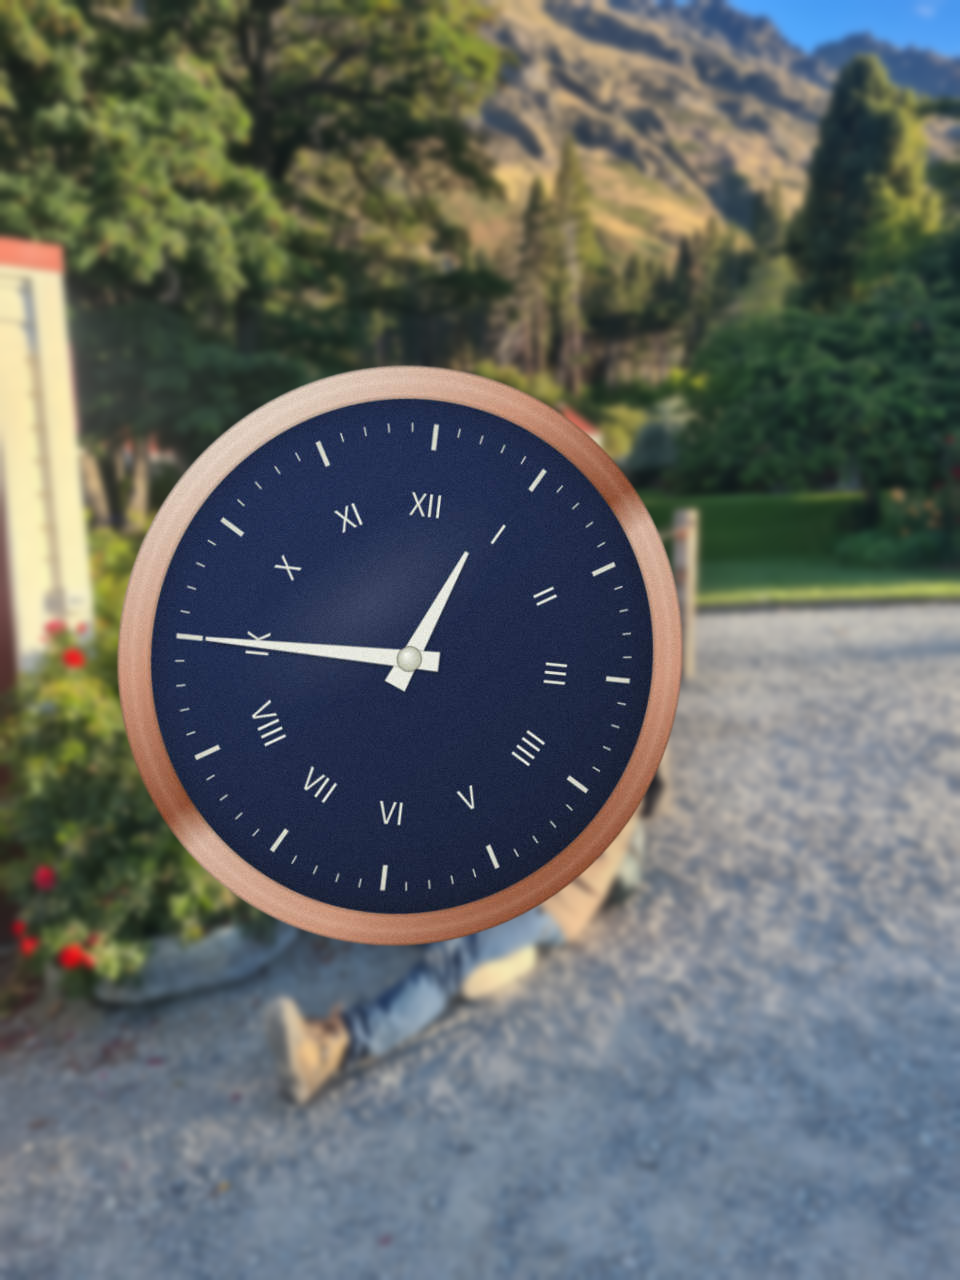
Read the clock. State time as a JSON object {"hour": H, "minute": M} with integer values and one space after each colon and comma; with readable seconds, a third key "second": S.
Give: {"hour": 12, "minute": 45}
